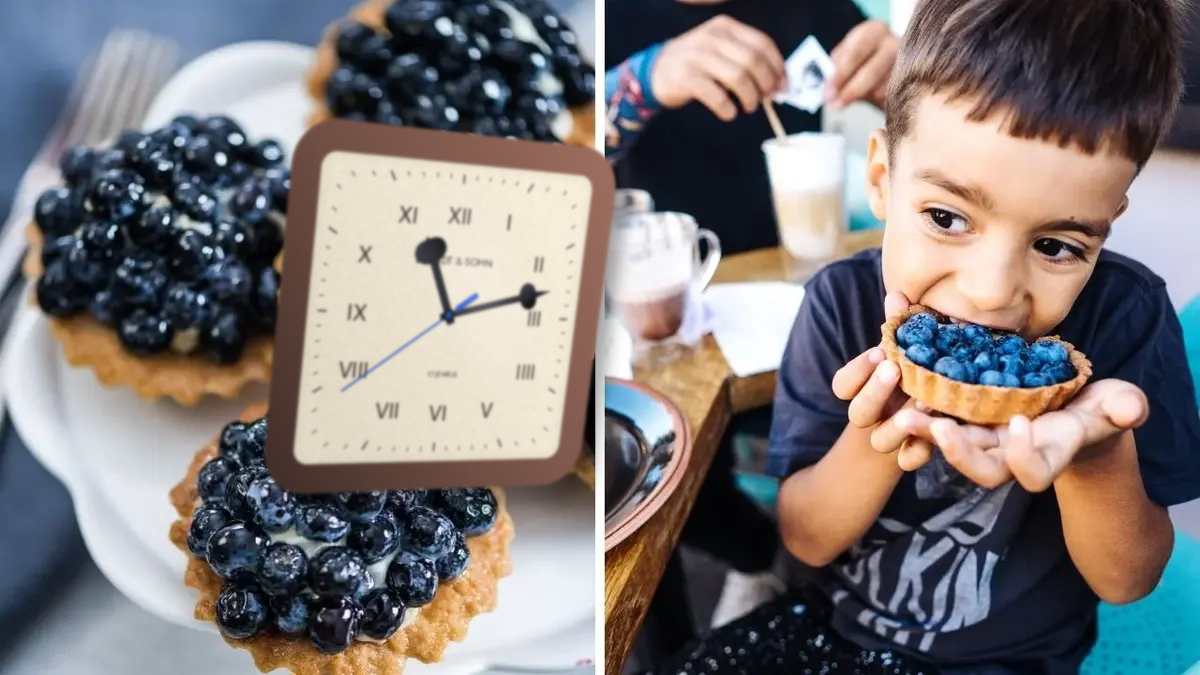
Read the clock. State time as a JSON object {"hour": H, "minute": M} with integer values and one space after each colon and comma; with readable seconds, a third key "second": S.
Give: {"hour": 11, "minute": 12, "second": 39}
